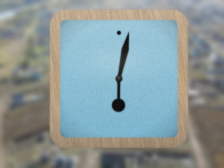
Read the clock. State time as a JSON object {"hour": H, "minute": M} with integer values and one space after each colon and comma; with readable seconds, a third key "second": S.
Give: {"hour": 6, "minute": 2}
